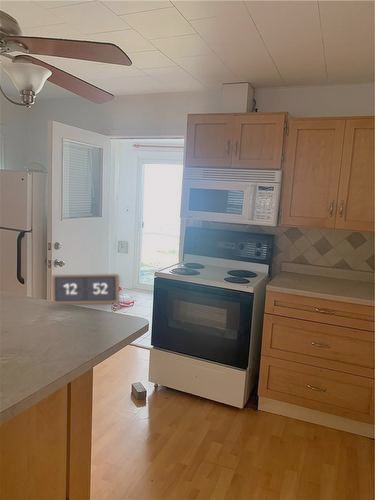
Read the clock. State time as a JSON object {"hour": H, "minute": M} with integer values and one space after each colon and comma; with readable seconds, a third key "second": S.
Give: {"hour": 12, "minute": 52}
